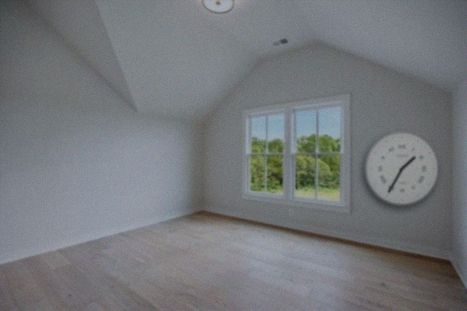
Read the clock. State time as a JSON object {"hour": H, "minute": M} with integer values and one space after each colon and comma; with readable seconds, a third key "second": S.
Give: {"hour": 1, "minute": 35}
